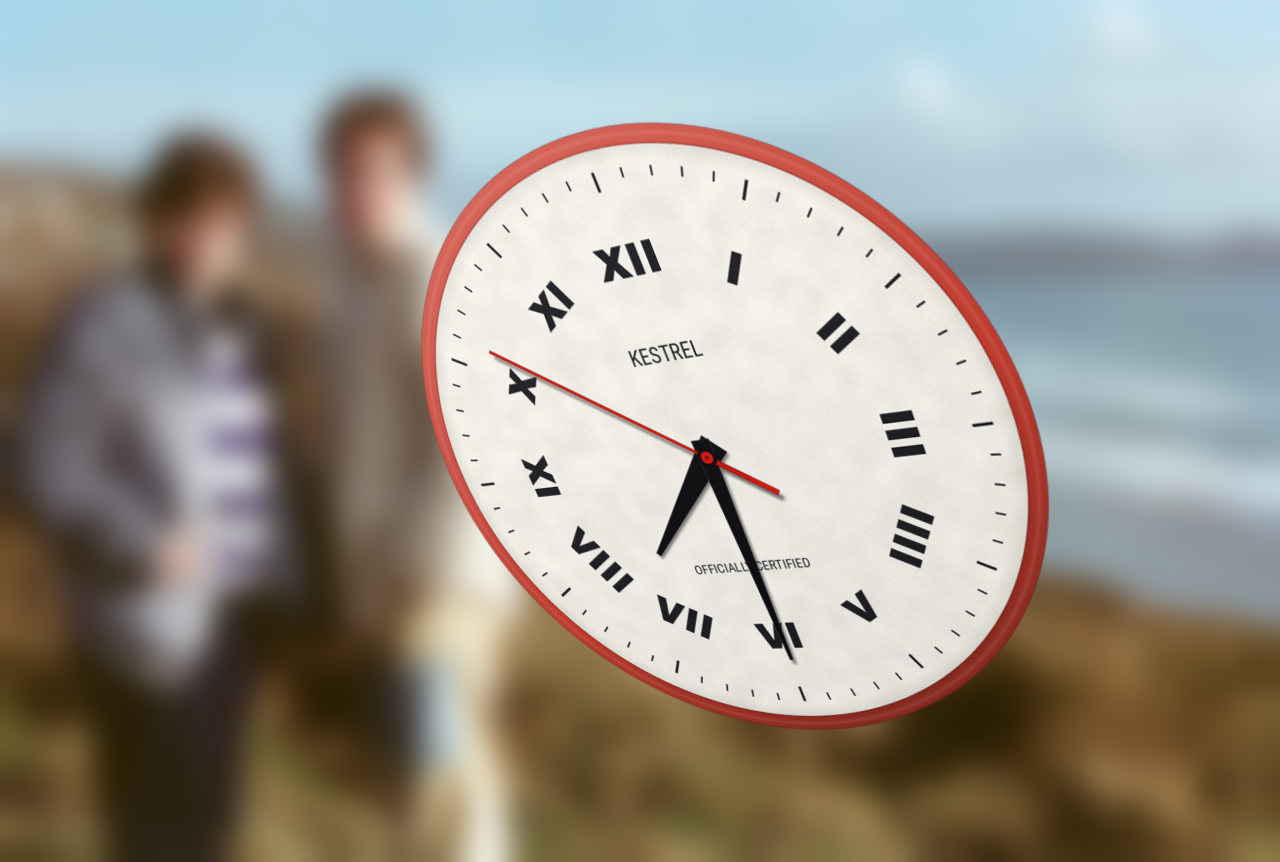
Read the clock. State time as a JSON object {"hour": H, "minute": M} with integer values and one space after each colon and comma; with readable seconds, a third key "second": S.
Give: {"hour": 7, "minute": 29, "second": 51}
